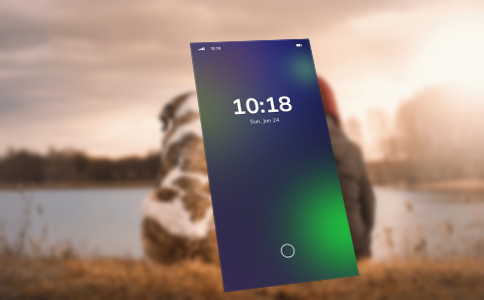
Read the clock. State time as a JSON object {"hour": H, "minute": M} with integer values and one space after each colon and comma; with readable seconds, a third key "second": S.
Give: {"hour": 10, "minute": 18}
